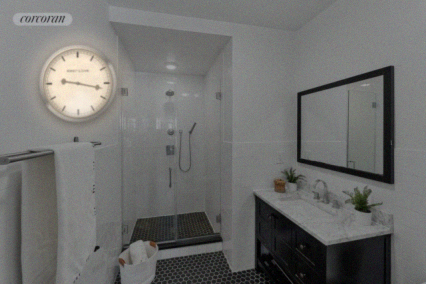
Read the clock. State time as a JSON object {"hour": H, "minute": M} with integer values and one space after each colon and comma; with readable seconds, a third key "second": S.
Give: {"hour": 9, "minute": 17}
